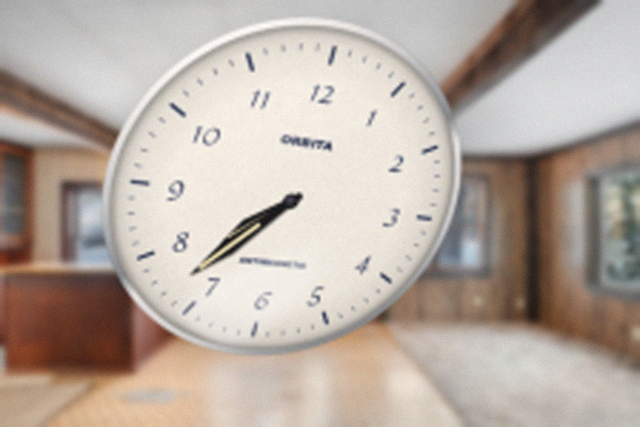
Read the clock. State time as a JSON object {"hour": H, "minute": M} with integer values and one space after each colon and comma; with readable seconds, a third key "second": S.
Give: {"hour": 7, "minute": 37}
